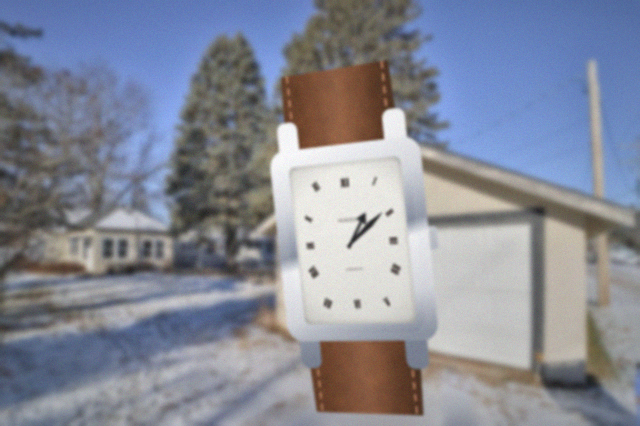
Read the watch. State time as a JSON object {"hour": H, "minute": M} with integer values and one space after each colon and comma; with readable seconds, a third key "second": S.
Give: {"hour": 1, "minute": 9}
